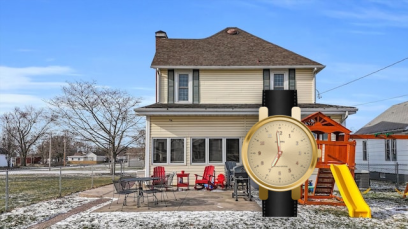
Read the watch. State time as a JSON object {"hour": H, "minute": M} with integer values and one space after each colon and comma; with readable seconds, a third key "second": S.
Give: {"hour": 6, "minute": 59}
